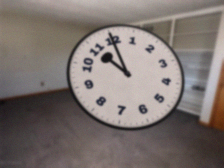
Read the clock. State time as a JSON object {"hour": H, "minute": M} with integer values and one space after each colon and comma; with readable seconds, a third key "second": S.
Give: {"hour": 11, "minute": 0}
